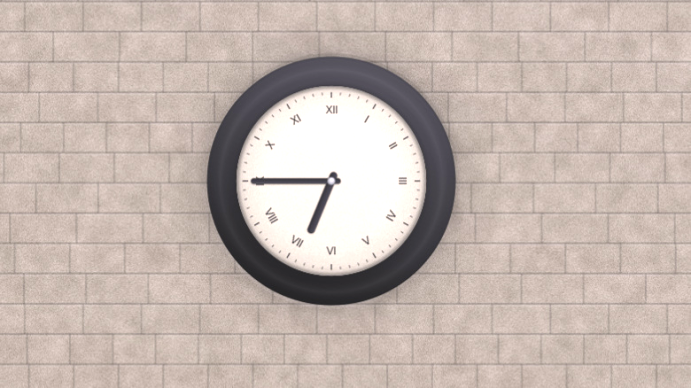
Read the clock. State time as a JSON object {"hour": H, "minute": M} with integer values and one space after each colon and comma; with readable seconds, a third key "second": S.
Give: {"hour": 6, "minute": 45}
